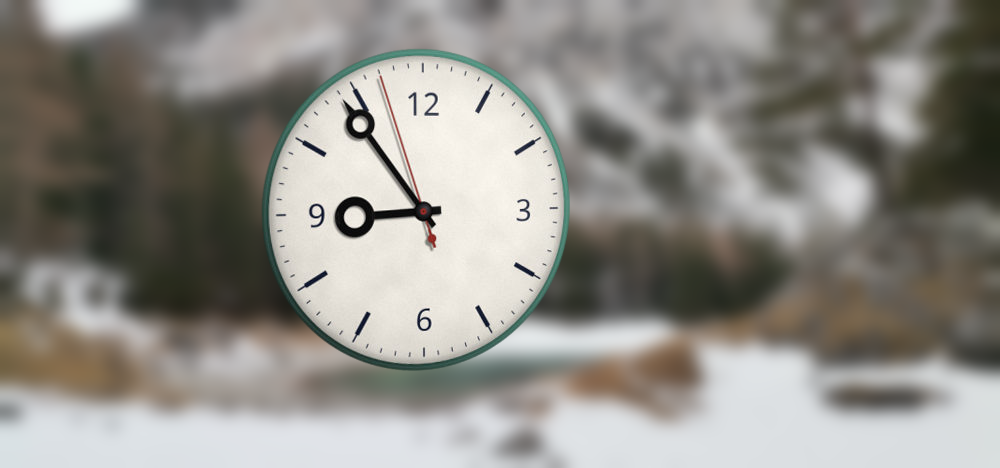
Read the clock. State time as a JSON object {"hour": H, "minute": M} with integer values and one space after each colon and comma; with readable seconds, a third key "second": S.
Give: {"hour": 8, "minute": 53, "second": 57}
